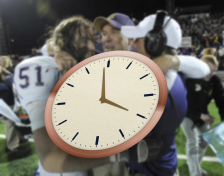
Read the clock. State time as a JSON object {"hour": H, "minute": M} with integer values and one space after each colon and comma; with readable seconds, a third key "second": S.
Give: {"hour": 3, "minute": 59}
